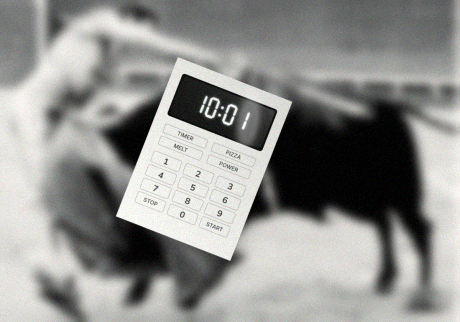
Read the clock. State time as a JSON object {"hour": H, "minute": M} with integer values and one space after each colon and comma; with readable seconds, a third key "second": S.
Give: {"hour": 10, "minute": 1}
